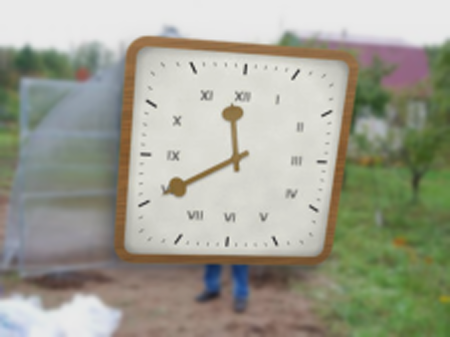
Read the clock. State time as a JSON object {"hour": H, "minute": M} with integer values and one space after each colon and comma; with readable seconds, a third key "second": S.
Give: {"hour": 11, "minute": 40}
